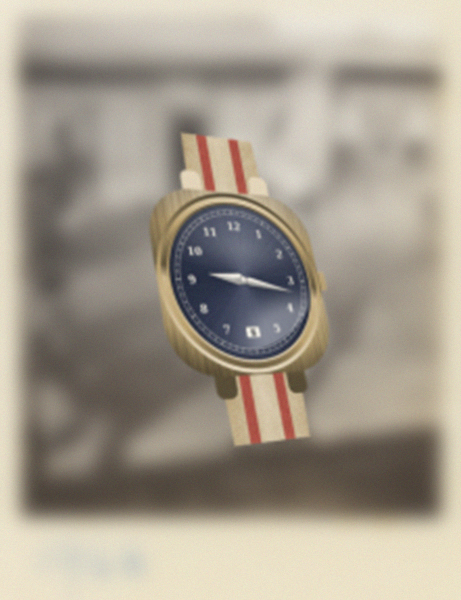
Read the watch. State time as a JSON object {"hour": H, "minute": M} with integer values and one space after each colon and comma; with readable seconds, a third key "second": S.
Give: {"hour": 9, "minute": 17}
